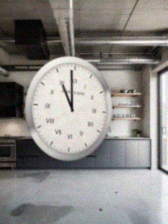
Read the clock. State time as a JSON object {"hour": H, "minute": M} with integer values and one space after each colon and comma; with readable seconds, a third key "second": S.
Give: {"hour": 10, "minute": 59}
